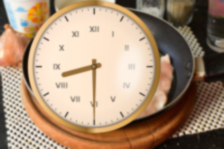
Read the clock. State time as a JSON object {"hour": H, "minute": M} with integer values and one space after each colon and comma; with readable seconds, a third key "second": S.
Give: {"hour": 8, "minute": 30}
